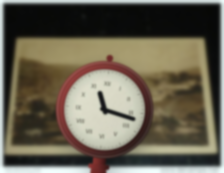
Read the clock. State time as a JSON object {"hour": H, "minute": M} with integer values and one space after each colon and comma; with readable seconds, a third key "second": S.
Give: {"hour": 11, "minute": 17}
